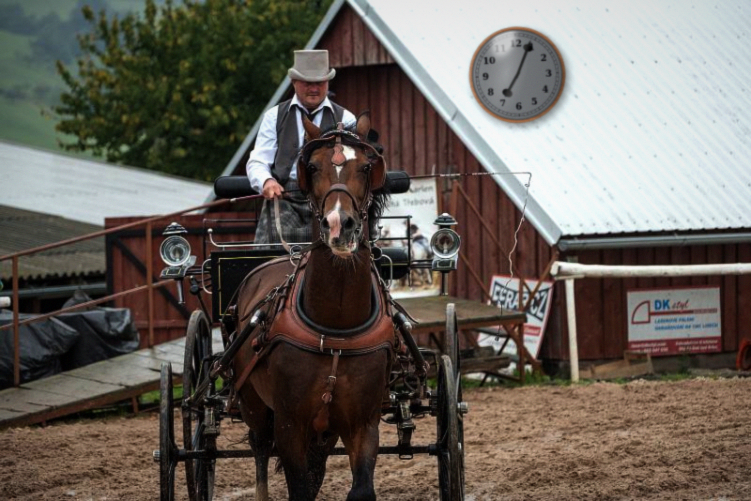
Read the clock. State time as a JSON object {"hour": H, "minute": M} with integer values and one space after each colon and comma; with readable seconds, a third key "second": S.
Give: {"hour": 7, "minute": 4}
